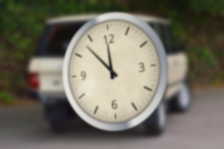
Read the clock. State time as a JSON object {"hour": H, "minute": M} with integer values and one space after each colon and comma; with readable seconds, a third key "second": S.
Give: {"hour": 11, "minute": 53}
